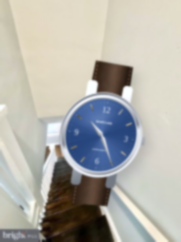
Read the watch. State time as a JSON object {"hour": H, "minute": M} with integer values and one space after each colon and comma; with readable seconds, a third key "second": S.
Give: {"hour": 10, "minute": 25}
